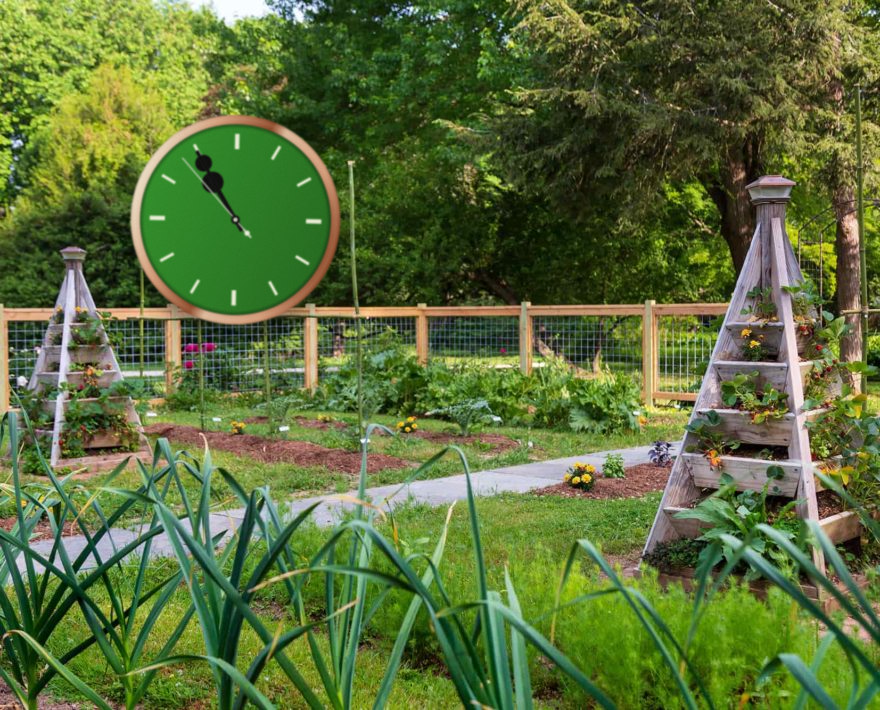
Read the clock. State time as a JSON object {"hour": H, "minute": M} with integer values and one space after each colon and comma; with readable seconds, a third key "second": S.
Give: {"hour": 10, "minute": 54, "second": 53}
